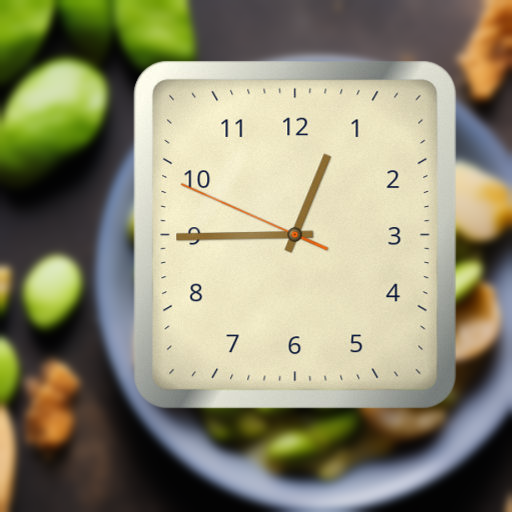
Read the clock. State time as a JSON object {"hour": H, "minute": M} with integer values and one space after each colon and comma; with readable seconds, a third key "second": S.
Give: {"hour": 12, "minute": 44, "second": 49}
